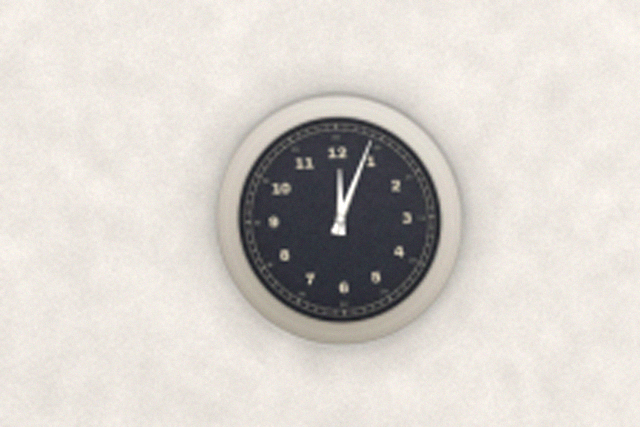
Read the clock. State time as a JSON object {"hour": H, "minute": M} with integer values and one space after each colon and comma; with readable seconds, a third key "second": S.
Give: {"hour": 12, "minute": 4}
